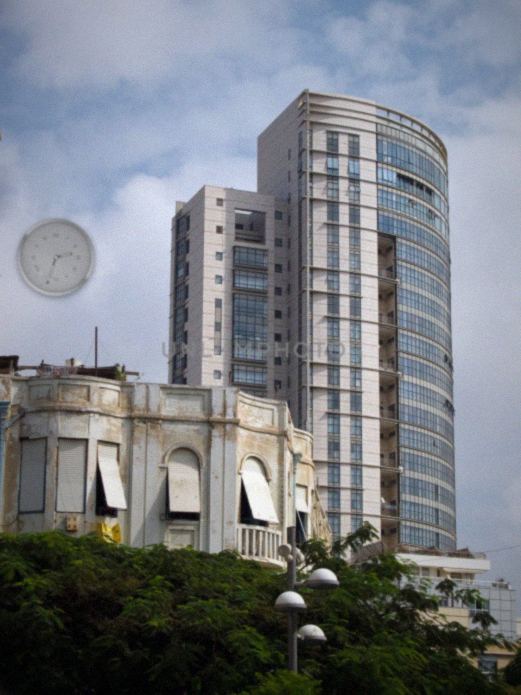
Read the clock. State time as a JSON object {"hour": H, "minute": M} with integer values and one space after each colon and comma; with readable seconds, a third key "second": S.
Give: {"hour": 2, "minute": 33}
